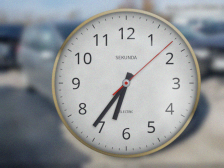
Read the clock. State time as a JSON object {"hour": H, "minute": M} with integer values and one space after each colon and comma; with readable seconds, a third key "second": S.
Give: {"hour": 6, "minute": 36, "second": 8}
